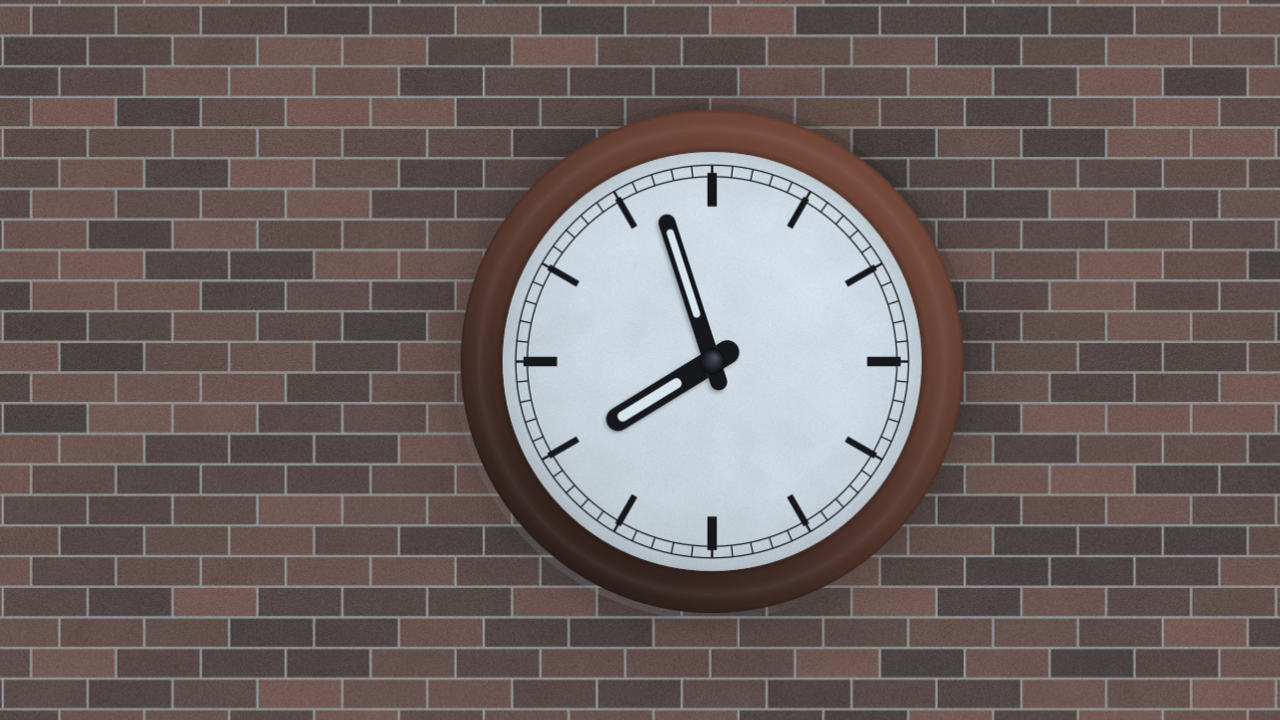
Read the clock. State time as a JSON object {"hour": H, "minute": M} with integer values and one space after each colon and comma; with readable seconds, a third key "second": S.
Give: {"hour": 7, "minute": 57}
